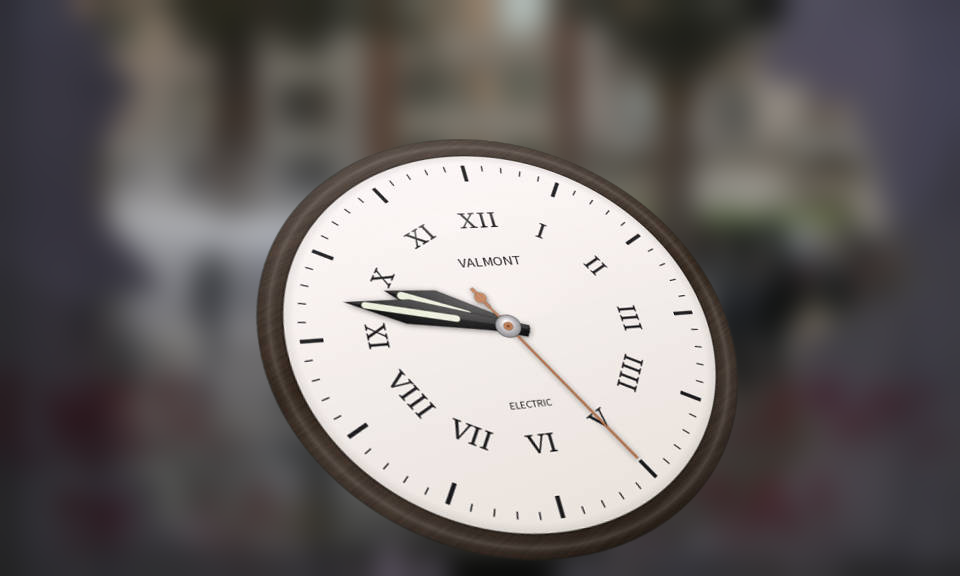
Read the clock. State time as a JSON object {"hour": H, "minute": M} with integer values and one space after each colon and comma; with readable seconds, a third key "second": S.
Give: {"hour": 9, "minute": 47, "second": 25}
